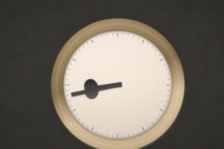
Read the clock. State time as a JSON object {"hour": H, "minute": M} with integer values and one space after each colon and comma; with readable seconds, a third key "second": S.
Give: {"hour": 8, "minute": 43}
